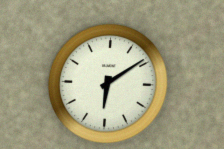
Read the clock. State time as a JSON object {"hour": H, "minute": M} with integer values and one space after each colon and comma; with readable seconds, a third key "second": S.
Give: {"hour": 6, "minute": 9}
